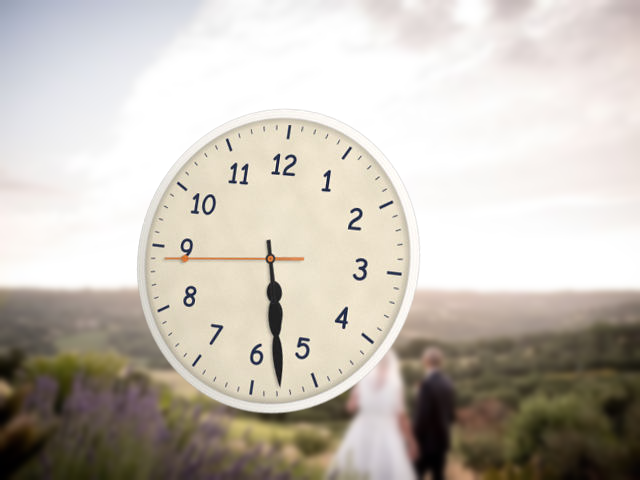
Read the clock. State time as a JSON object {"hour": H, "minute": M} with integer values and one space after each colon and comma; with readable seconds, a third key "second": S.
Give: {"hour": 5, "minute": 27, "second": 44}
